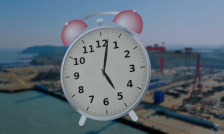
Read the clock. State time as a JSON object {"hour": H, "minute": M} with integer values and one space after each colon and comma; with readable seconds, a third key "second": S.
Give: {"hour": 5, "minute": 2}
